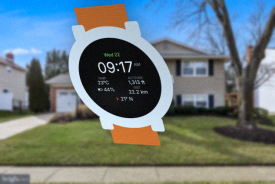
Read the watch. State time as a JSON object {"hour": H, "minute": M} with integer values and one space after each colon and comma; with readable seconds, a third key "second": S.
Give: {"hour": 9, "minute": 17}
